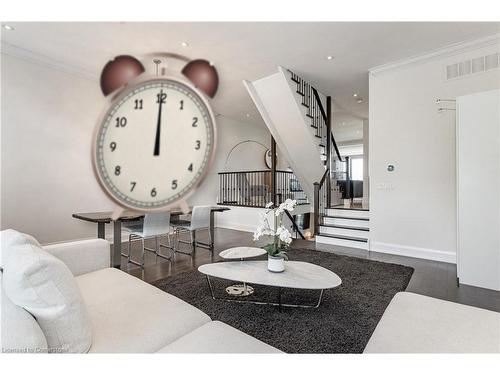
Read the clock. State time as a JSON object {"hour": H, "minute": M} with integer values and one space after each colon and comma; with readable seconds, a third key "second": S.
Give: {"hour": 12, "minute": 0}
